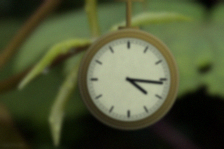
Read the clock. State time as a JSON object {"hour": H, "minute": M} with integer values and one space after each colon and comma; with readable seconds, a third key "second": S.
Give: {"hour": 4, "minute": 16}
